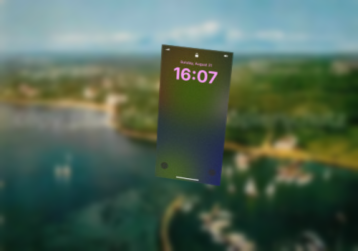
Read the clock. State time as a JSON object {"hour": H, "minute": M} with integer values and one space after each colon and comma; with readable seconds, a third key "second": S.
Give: {"hour": 16, "minute": 7}
